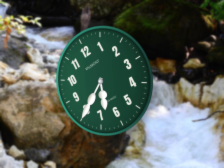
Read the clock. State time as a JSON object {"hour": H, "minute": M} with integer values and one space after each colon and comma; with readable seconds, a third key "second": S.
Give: {"hour": 6, "minute": 40}
